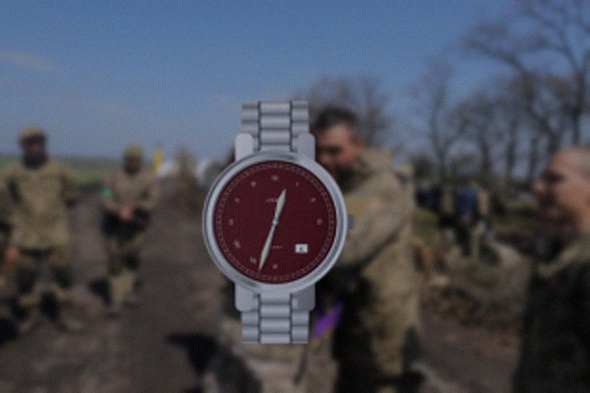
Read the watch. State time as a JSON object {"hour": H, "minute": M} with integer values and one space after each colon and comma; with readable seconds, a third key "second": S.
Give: {"hour": 12, "minute": 33}
